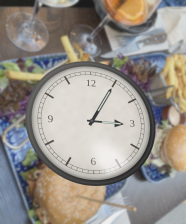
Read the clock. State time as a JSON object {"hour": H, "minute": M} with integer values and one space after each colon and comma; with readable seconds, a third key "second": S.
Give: {"hour": 3, "minute": 5}
